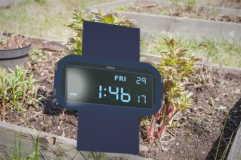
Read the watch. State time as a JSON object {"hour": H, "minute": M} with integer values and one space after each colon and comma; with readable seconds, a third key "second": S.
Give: {"hour": 1, "minute": 46, "second": 17}
